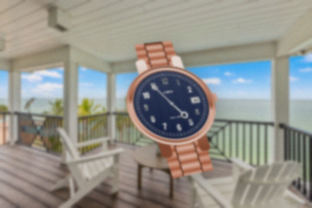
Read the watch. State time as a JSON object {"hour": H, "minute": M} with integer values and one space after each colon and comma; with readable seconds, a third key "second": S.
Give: {"hour": 4, "minute": 55}
